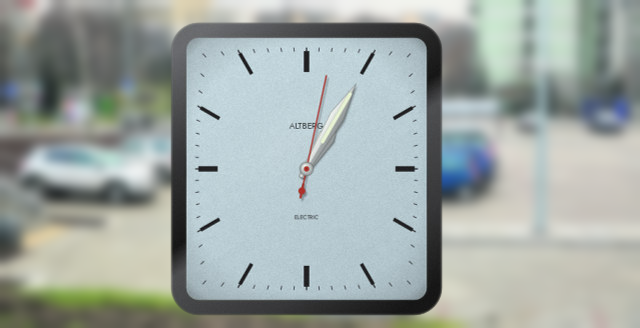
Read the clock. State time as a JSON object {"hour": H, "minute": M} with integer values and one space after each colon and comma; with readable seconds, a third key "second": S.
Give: {"hour": 1, "minute": 5, "second": 2}
